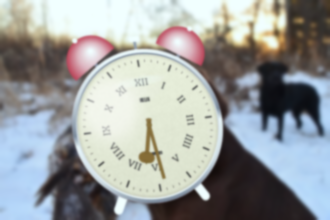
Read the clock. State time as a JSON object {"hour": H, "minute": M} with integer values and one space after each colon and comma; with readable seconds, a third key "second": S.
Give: {"hour": 6, "minute": 29}
